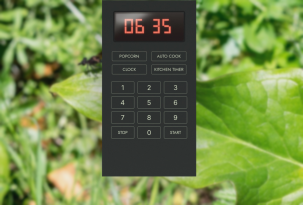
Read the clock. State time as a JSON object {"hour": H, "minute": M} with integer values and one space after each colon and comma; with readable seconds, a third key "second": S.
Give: {"hour": 6, "minute": 35}
